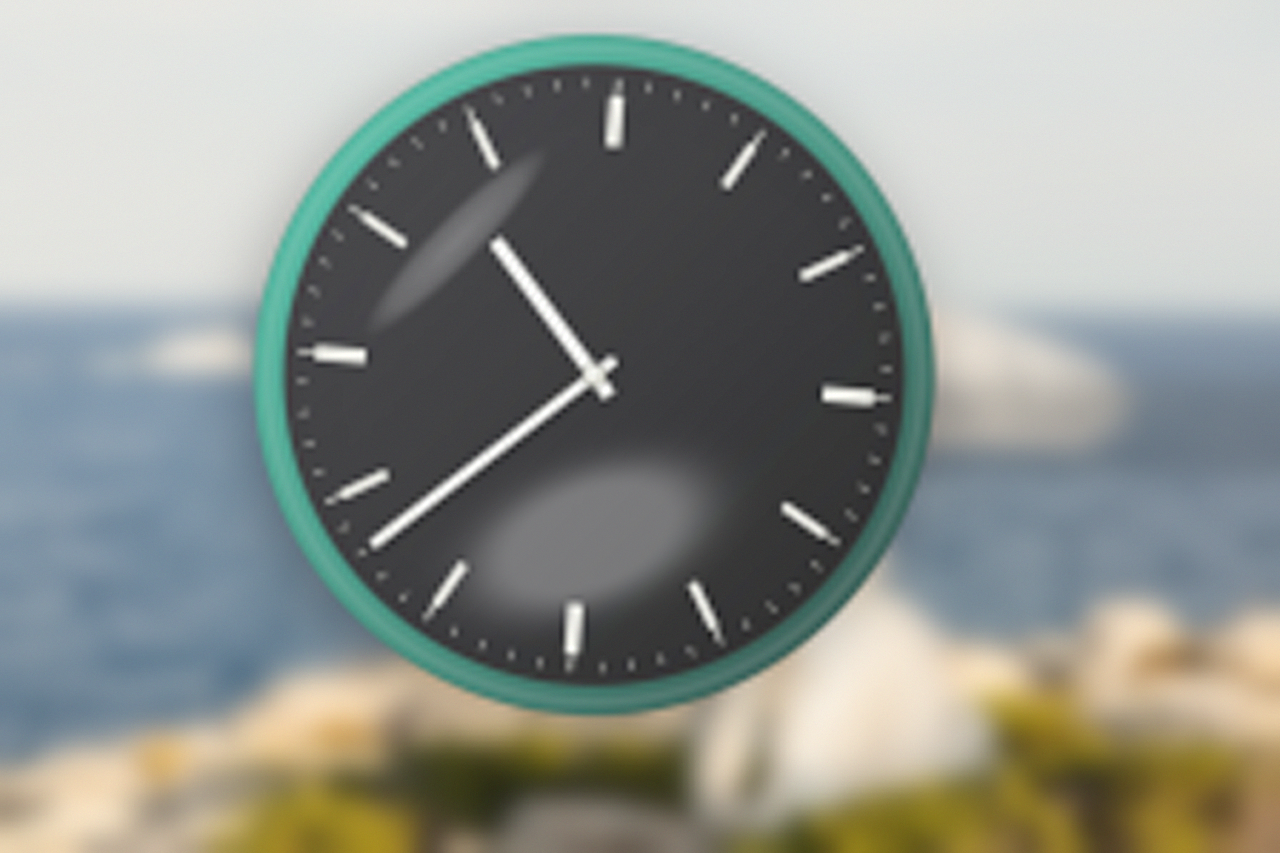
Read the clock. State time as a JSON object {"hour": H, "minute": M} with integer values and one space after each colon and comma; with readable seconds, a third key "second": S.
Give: {"hour": 10, "minute": 38}
